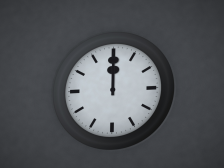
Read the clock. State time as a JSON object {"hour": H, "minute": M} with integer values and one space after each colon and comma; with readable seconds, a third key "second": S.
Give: {"hour": 12, "minute": 0}
